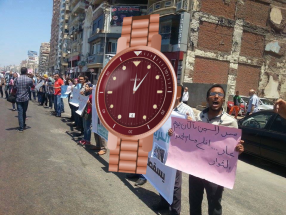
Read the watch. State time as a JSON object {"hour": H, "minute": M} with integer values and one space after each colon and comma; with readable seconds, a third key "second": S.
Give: {"hour": 12, "minute": 6}
